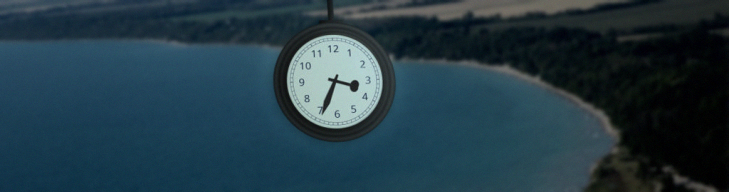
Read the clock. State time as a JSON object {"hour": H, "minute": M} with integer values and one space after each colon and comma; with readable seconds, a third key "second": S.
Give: {"hour": 3, "minute": 34}
